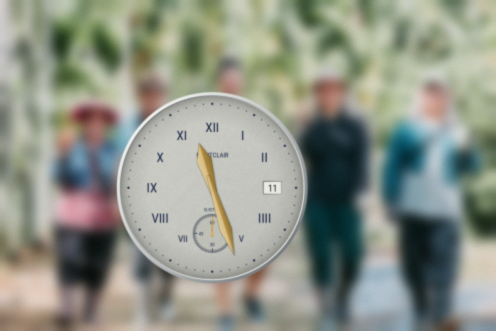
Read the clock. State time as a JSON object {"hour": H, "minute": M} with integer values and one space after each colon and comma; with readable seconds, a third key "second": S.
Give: {"hour": 11, "minute": 27}
